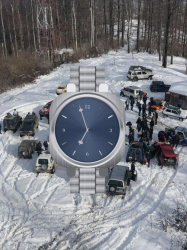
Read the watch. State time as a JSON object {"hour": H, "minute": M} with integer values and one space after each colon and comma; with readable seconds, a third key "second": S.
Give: {"hour": 6, "minute": 57}
